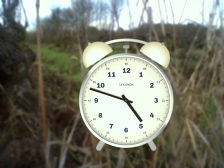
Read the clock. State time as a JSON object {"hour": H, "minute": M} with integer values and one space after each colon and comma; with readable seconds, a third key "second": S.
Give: {"hour": 4, "minute": 48}
